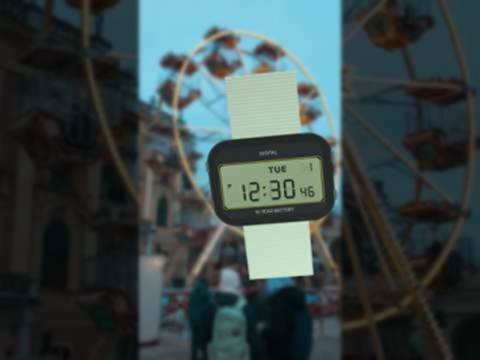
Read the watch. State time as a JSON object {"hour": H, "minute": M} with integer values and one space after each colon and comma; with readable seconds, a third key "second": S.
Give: {"hour": 12, "minute": 30, "second": 46}
